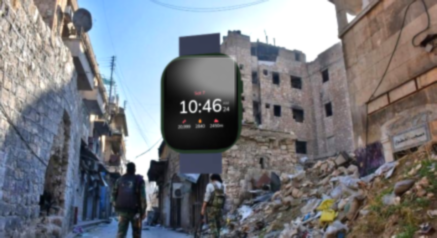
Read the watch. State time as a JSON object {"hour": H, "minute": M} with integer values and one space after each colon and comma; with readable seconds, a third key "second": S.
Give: {"hour": 10, "minute": 46}
